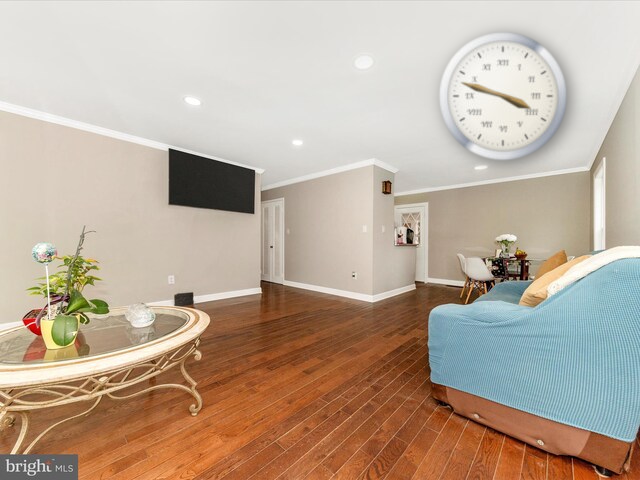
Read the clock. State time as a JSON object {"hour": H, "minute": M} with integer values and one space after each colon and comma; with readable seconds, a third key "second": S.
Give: {"hour": 3, "minute": 48}
